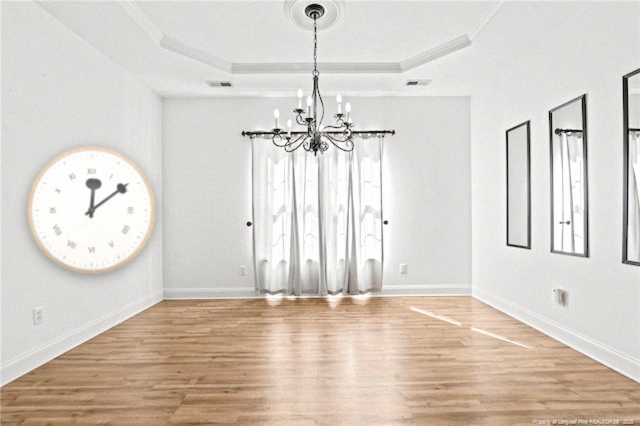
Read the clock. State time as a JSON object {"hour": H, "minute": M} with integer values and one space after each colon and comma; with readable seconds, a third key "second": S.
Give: {"hour": 12, "minute": 9}
